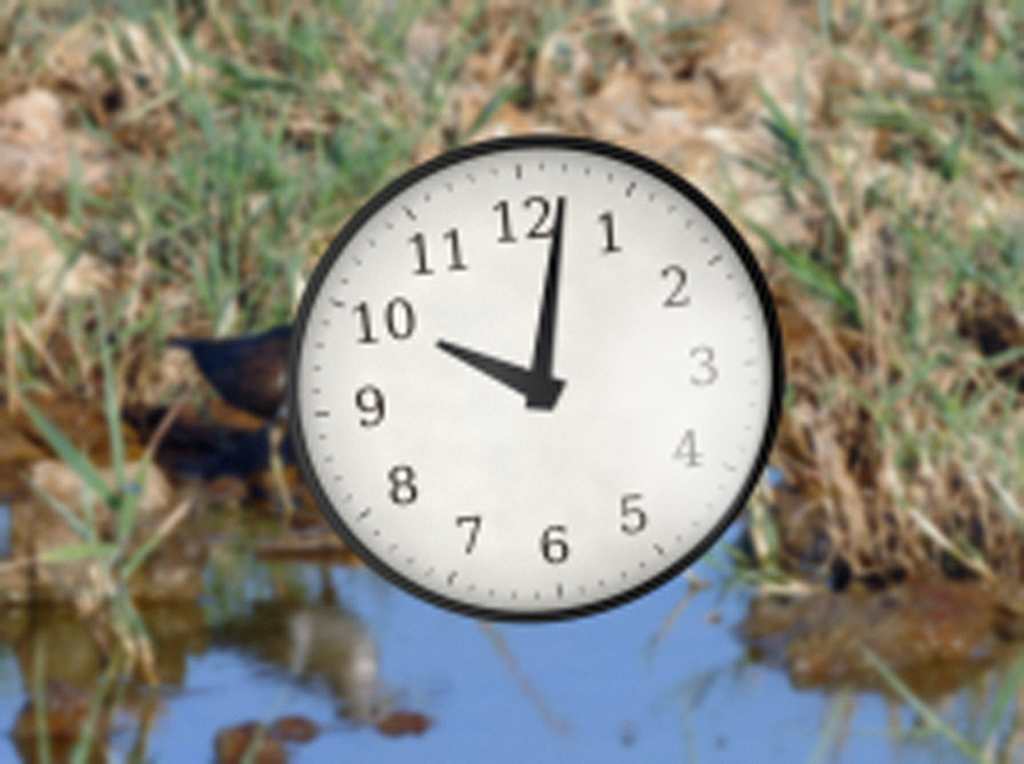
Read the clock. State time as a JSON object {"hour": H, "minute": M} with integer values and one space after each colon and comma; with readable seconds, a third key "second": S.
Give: {"hour": 10, "minute": 2}
